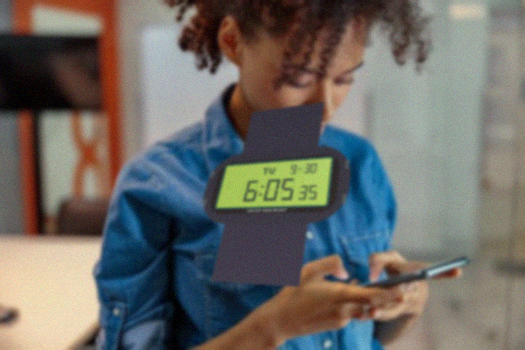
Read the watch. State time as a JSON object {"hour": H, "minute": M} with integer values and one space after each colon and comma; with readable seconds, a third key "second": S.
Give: {"hour": 6, "minute": 5, "second": 35}
